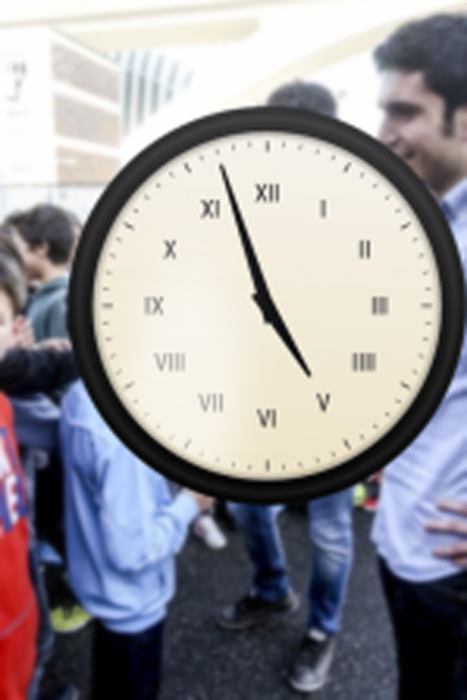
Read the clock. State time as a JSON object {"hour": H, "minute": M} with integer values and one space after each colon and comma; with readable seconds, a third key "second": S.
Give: {"hour": 4, "minute": 57}
